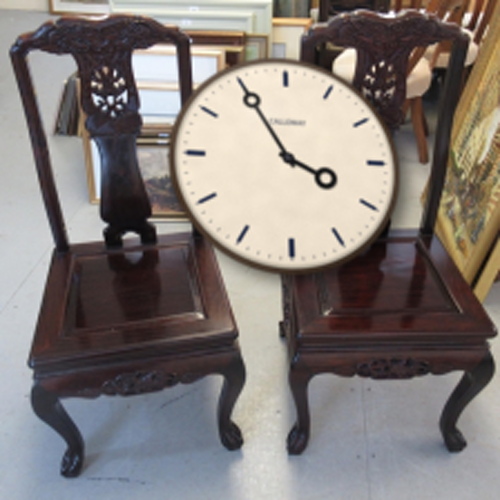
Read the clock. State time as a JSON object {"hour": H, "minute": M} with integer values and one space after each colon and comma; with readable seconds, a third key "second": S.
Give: {"hour": 3, "minute": 55}
